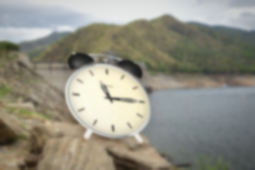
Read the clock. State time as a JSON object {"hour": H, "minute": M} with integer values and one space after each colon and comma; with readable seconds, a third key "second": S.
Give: {"hour": 11, "minute": 15}
